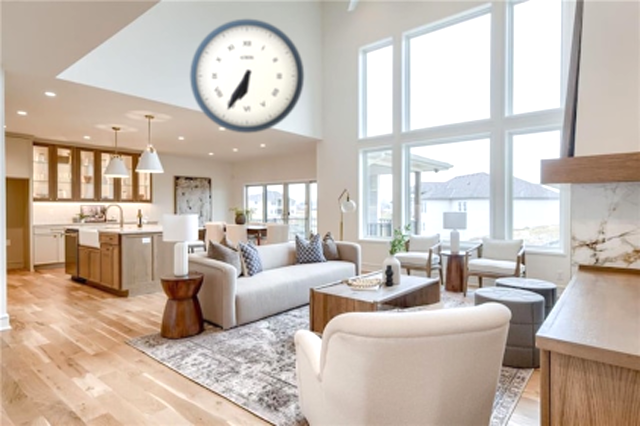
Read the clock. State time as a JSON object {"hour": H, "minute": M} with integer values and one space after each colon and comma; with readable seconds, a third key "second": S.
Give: {"hour": 6, "minute": 35}
